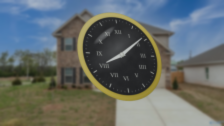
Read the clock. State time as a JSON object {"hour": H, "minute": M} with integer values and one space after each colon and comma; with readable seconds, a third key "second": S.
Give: {"hour": 8, "minute": 9}
